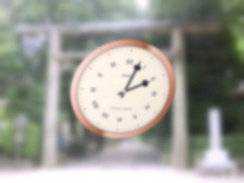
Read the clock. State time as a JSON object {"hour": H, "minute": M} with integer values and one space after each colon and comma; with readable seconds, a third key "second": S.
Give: {"hour": 2, "minute": 3}
